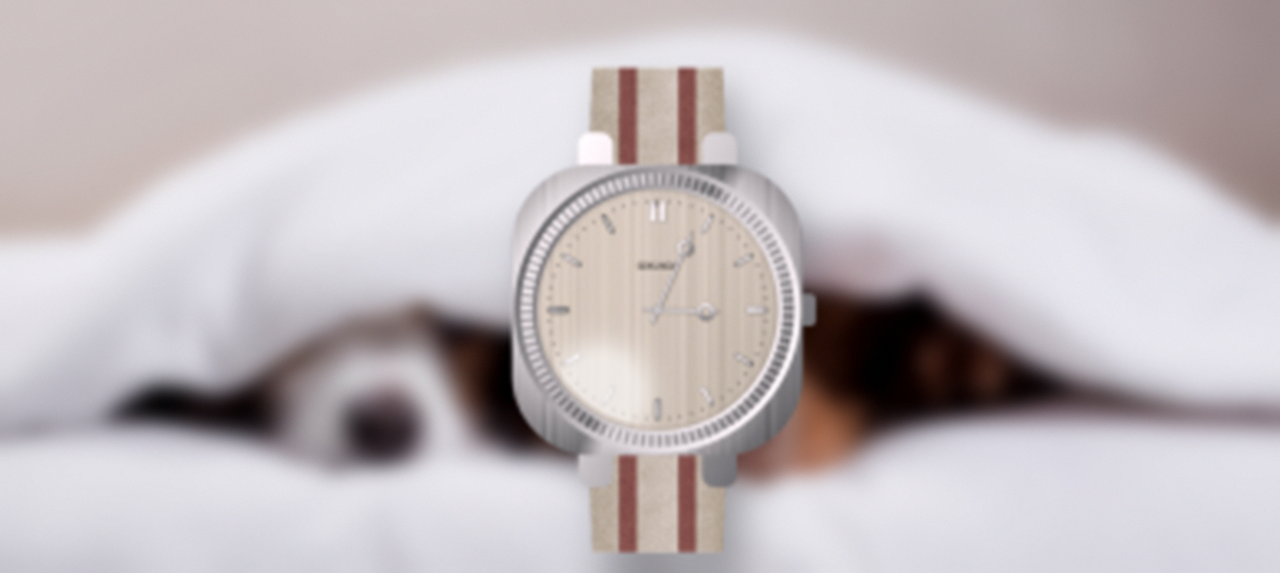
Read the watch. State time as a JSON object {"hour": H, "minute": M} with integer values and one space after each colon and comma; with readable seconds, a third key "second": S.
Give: {"hour": 3, "minute": 4}
